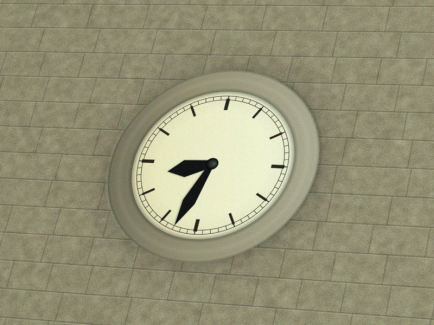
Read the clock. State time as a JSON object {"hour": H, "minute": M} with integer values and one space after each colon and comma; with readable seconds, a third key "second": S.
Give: {"hour": 8, "minute": 33}
